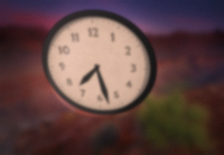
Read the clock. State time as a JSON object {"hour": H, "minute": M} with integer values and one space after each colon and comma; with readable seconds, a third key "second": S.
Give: {"hour": 7, "minute": 28}
